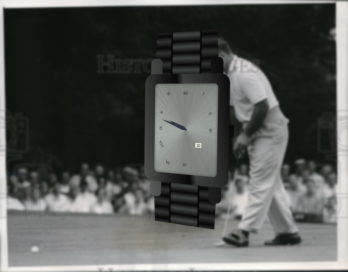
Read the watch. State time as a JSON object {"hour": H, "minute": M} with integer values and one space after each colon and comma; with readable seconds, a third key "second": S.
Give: {"hour": 9, "minute": 48}
